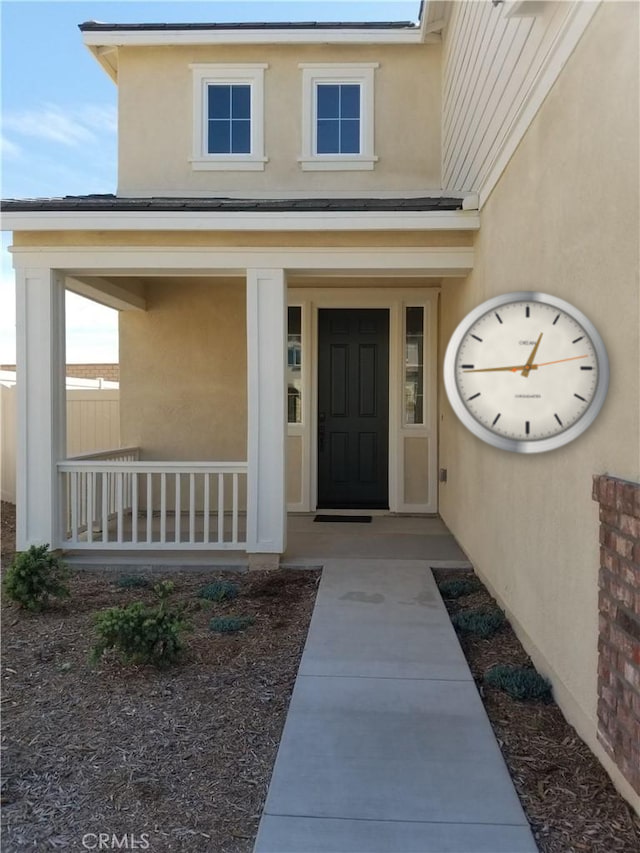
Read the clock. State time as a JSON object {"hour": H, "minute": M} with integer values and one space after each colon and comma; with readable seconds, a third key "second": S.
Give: {"hour": 12, "minute": 44, "second": 13}
